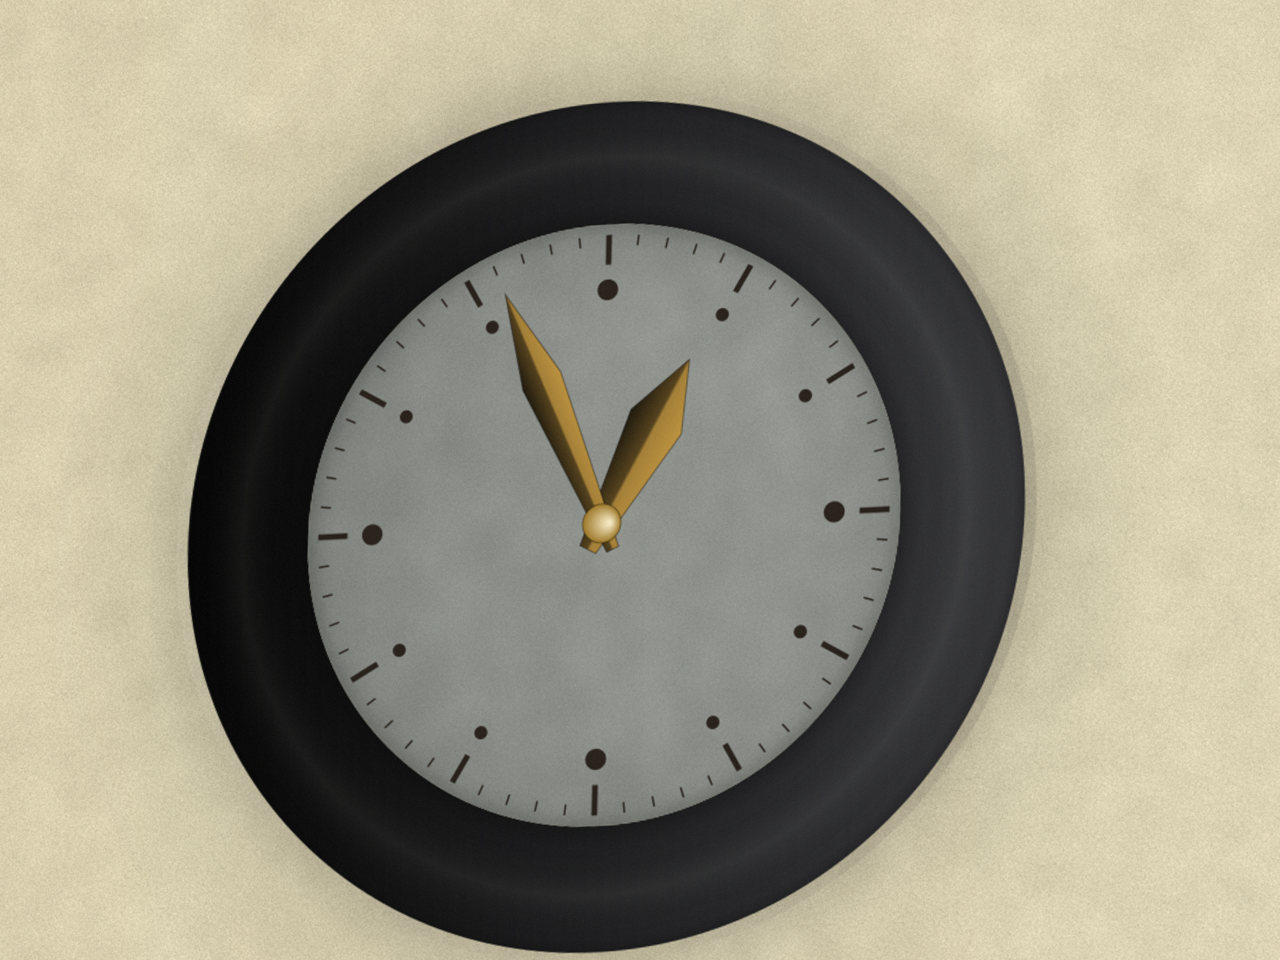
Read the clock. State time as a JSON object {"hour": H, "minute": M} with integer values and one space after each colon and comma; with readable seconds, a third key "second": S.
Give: {"hour": 12, "minute": 56}
